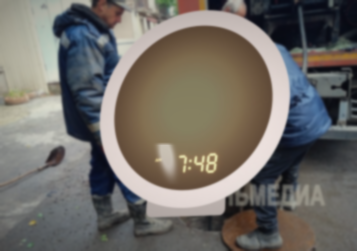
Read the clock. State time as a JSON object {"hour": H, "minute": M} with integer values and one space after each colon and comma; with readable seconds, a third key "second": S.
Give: {"hour": 7, "minute": 48}
